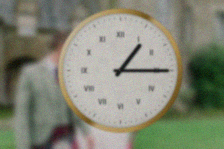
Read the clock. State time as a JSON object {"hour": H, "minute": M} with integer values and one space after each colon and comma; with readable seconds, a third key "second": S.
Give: {"hour": 1, "minute": 15}
